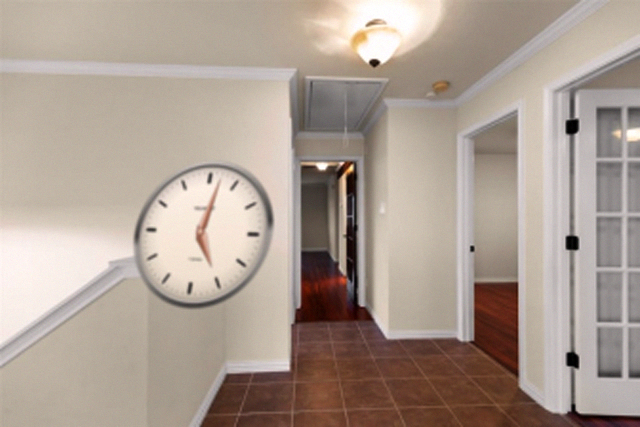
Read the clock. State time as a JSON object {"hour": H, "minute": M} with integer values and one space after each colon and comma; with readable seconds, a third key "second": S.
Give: {"hour": 5, "minute": 2}
